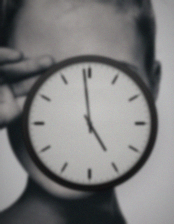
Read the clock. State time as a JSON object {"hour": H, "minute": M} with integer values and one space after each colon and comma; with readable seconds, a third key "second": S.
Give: {"hour": 4, "minute": 59}
